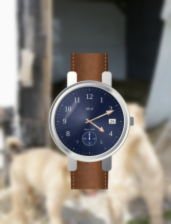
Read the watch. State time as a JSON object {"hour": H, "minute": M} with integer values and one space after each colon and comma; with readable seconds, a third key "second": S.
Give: {"hour": 4, "minute": 11}
